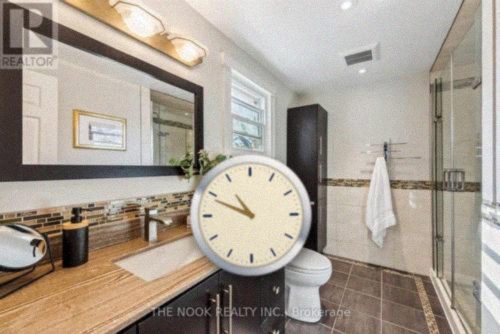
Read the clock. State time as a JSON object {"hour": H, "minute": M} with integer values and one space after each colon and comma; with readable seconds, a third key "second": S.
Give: {"hour": 10, "minute": 49}
